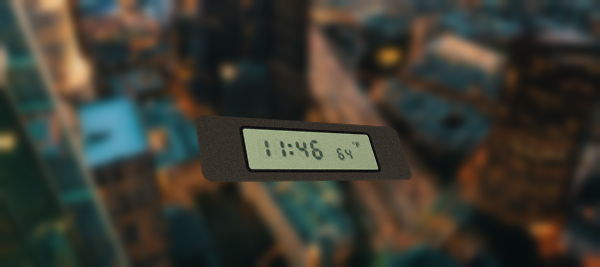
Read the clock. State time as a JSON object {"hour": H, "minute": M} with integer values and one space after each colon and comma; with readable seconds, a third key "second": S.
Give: {"hour": 11, "minute": 46}
